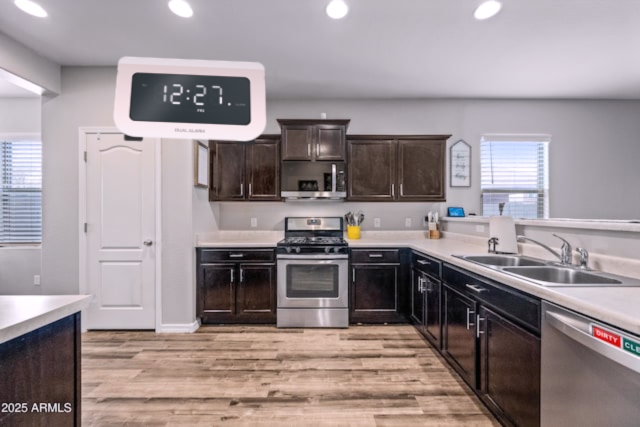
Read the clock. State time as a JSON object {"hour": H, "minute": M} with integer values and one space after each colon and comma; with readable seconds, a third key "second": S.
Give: {"hour": 12, "minute": 27}
